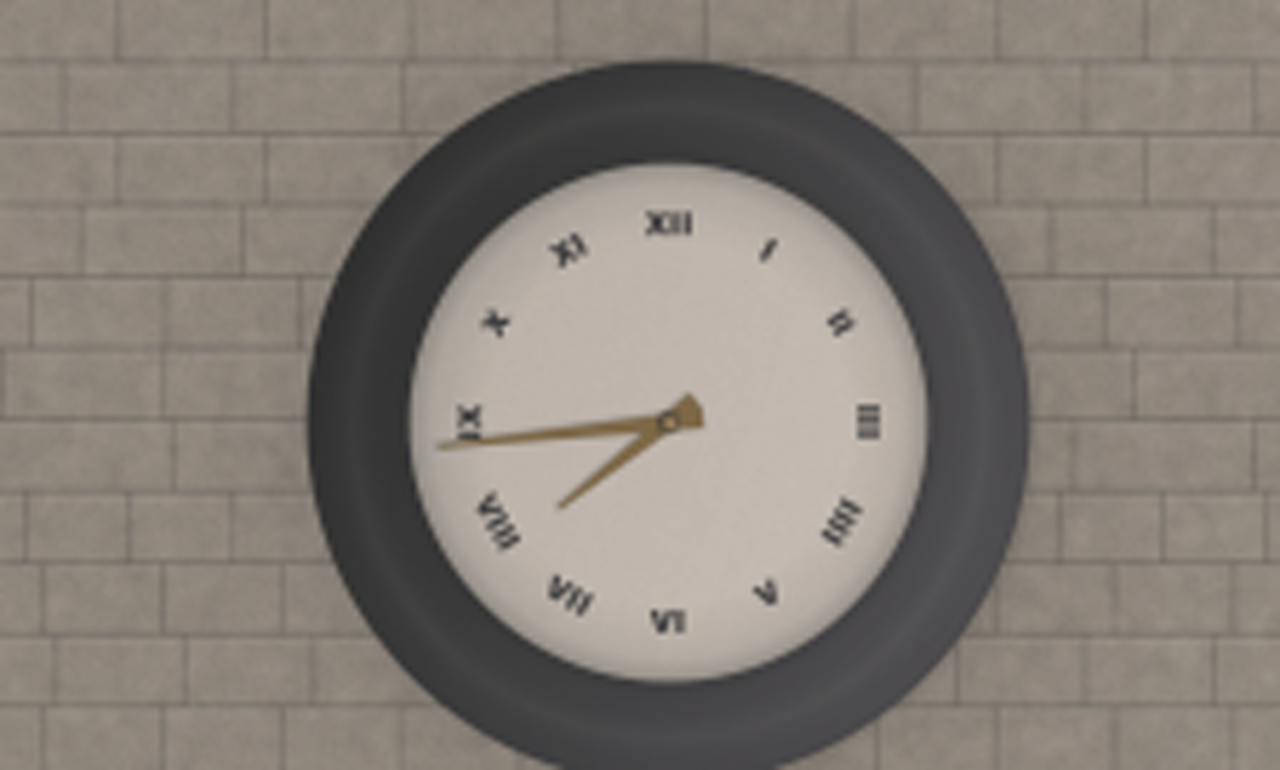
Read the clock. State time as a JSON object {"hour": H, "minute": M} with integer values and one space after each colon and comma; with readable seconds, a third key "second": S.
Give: {"hour": 7, "minute": 44}
